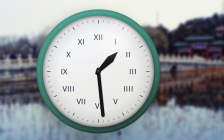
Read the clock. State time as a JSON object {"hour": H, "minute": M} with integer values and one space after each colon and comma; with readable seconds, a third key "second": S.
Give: {"hour": 1, "minute": 29}
